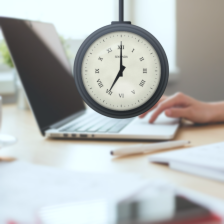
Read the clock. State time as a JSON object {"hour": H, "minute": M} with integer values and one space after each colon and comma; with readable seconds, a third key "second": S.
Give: {"hour": 7, "minute": 0}
